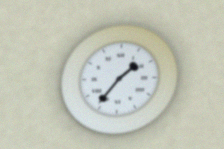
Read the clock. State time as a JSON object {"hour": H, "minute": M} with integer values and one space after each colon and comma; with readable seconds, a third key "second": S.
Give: {"hour": 1, "minute": 36}
